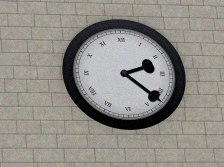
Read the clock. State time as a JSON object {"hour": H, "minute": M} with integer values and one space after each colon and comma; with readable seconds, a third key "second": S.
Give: {"hour": 2, "minute": 22}
